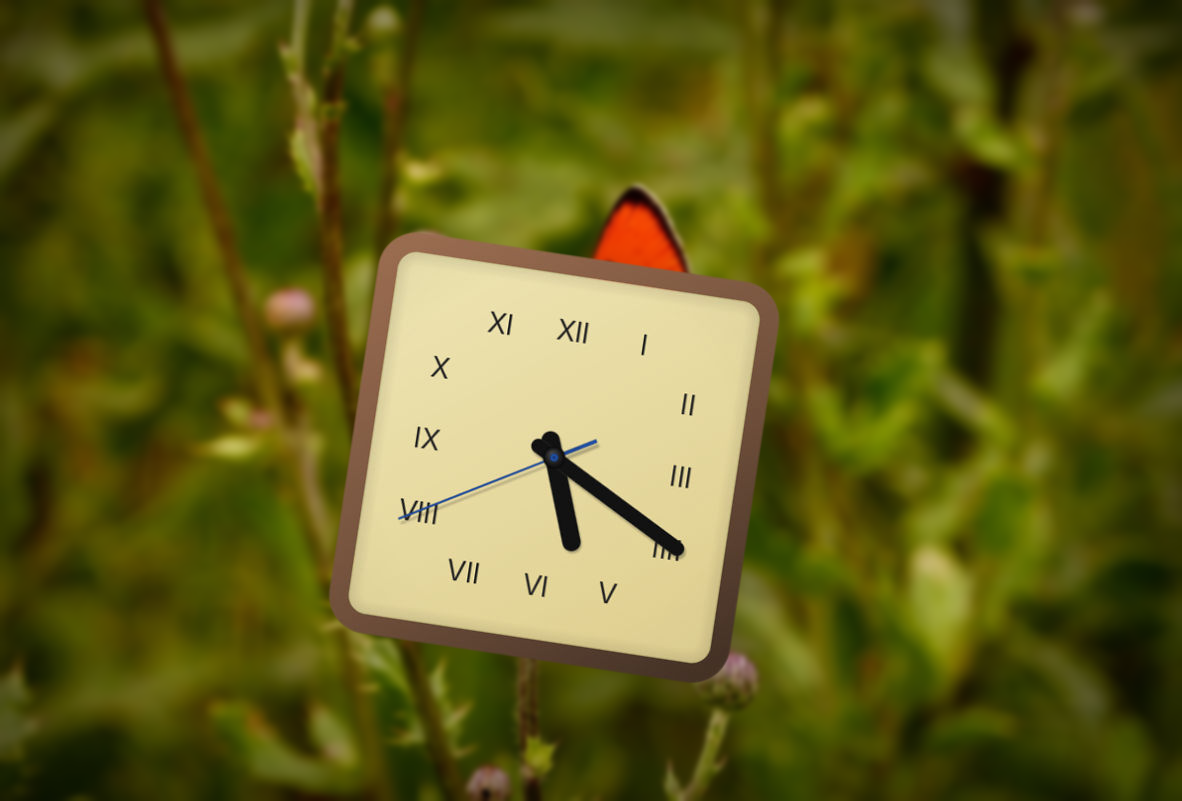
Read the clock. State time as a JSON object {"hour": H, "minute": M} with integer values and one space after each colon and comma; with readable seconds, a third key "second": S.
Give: {"hour": 5, "minute": 19, "second": 40}
